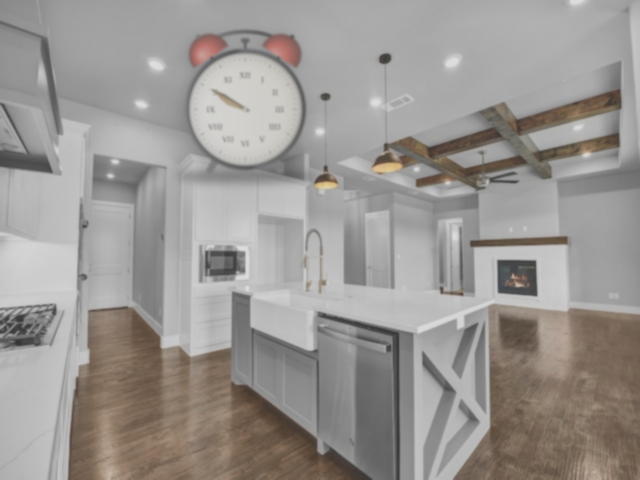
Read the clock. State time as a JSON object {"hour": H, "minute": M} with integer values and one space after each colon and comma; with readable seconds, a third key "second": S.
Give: {"hour": 9, "minute": 50}
